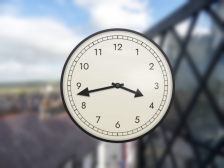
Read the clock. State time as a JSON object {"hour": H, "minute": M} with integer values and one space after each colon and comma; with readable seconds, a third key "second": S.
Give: {"hour": 3, "minute": 43}
